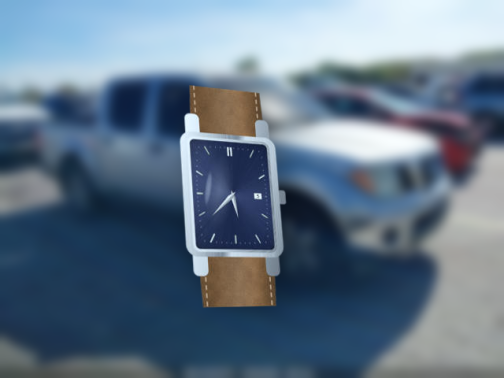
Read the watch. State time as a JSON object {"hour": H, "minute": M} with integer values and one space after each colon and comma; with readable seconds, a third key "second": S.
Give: {"hour": 5, "minute": 38}
